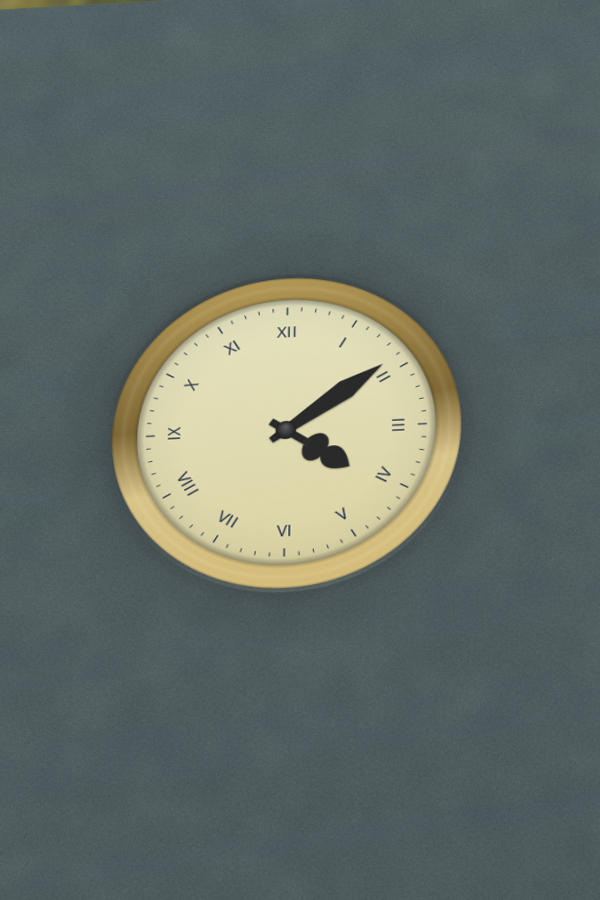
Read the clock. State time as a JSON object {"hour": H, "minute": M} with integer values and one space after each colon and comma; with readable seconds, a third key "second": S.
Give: {"hour": 4, "minute": 9}
